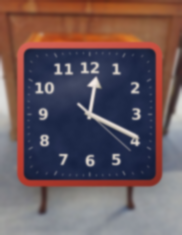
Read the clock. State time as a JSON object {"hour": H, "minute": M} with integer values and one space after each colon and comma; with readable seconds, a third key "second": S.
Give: {"hour": 12, "minute": 19, "second": 22}
